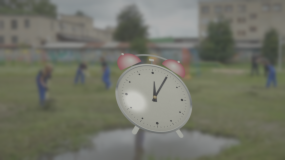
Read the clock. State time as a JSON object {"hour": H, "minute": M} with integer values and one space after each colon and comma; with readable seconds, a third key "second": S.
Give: {"hour": 12, "minute": 5}
